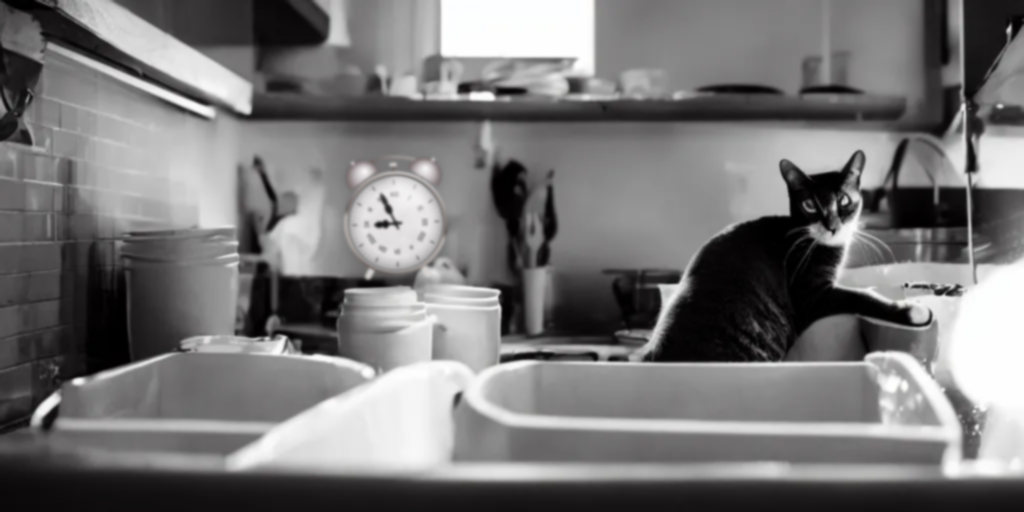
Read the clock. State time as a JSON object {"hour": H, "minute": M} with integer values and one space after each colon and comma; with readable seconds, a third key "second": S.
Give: {"hour": 8, "minute": 56}
